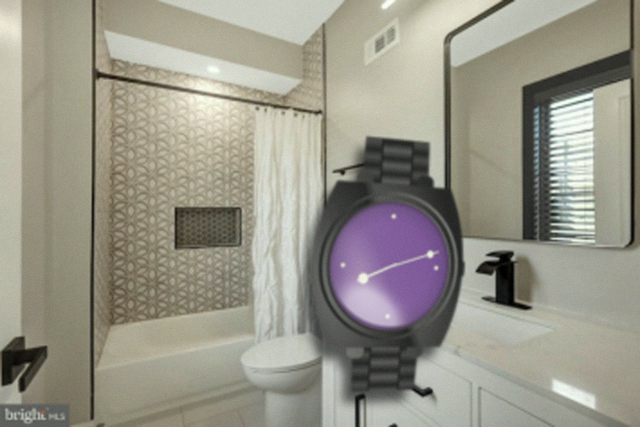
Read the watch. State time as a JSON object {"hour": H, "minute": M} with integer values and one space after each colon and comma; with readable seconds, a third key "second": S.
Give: {"hour": 8, "minute": 12}
